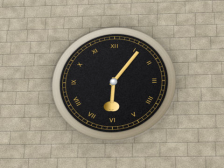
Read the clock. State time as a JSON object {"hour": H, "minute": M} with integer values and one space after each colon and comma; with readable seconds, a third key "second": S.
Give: {"hour": 6, "minute": 6}
